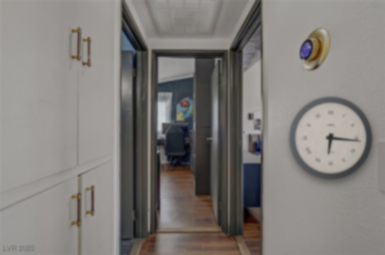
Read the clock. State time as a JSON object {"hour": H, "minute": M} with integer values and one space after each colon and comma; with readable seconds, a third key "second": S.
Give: {"hour": 6, "minute": 16}
